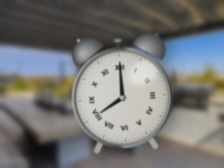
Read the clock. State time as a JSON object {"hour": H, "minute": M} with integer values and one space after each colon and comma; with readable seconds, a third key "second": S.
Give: {"hour": 8, "minute": 0}
